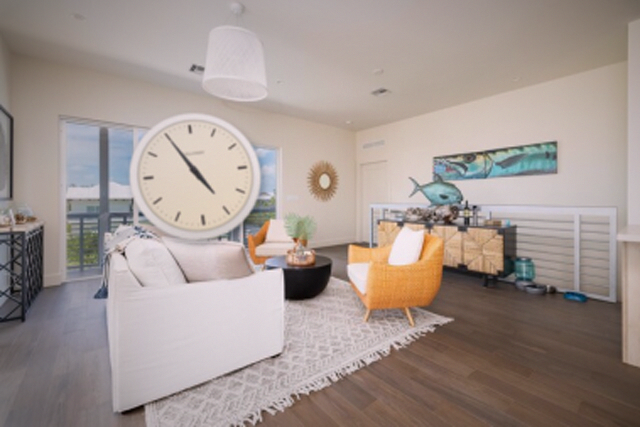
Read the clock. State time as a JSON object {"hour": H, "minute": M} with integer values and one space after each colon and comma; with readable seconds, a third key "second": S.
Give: {"hour": 4, "minute": 55}
